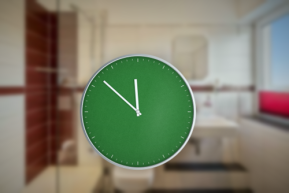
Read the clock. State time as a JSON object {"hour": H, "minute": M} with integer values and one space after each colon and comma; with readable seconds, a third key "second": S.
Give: {"hour": 11, "minute": 52}
